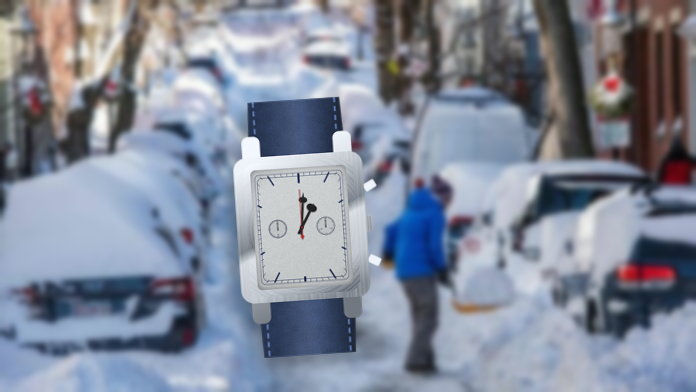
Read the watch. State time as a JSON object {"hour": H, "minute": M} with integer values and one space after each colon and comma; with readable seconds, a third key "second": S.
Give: {"hour": 1, "minute": 1}
